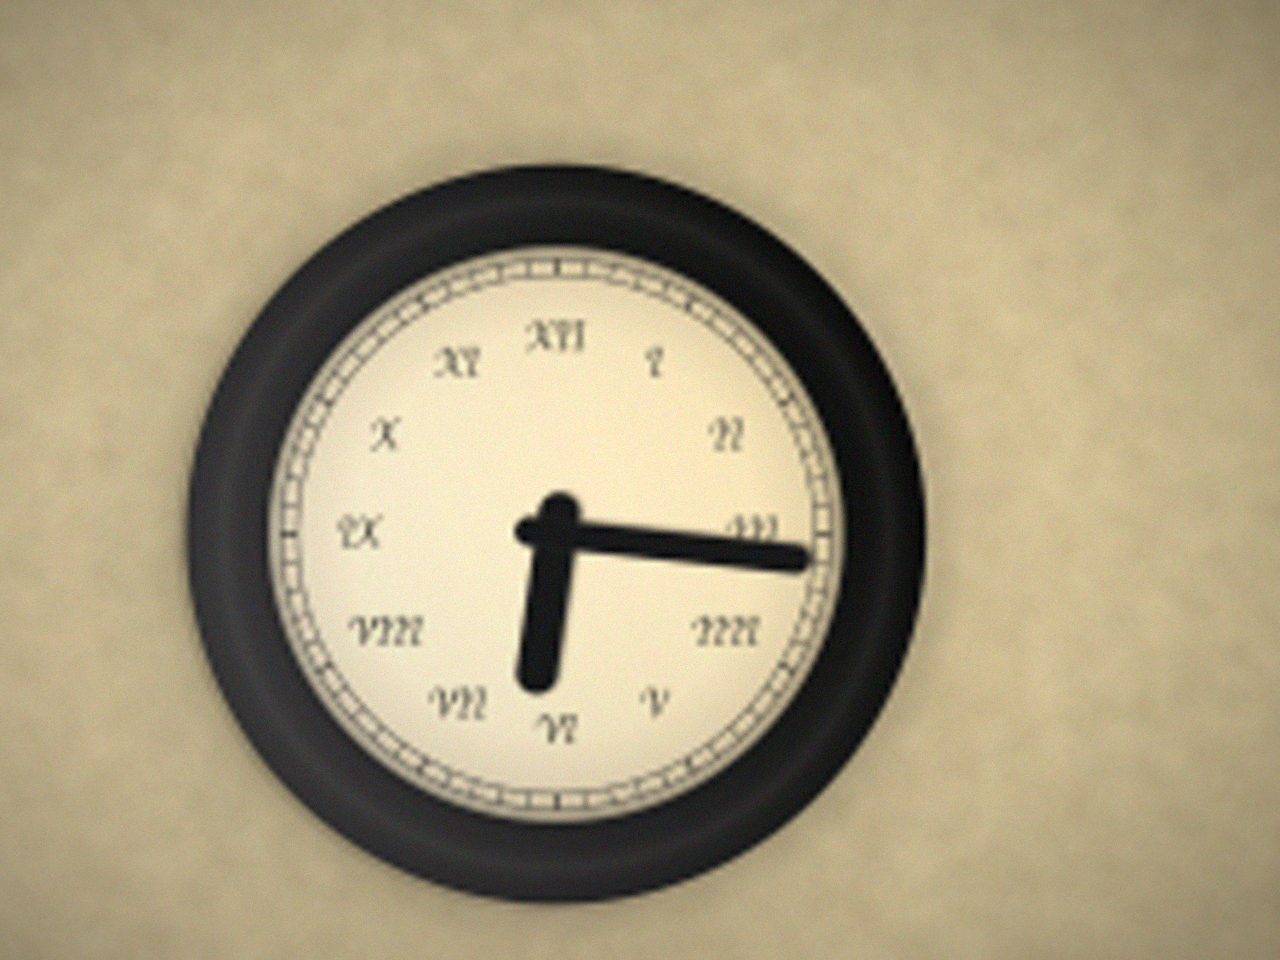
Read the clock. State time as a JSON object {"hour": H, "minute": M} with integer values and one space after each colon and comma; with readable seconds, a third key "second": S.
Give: {"hour": 6, "minute": 16}
